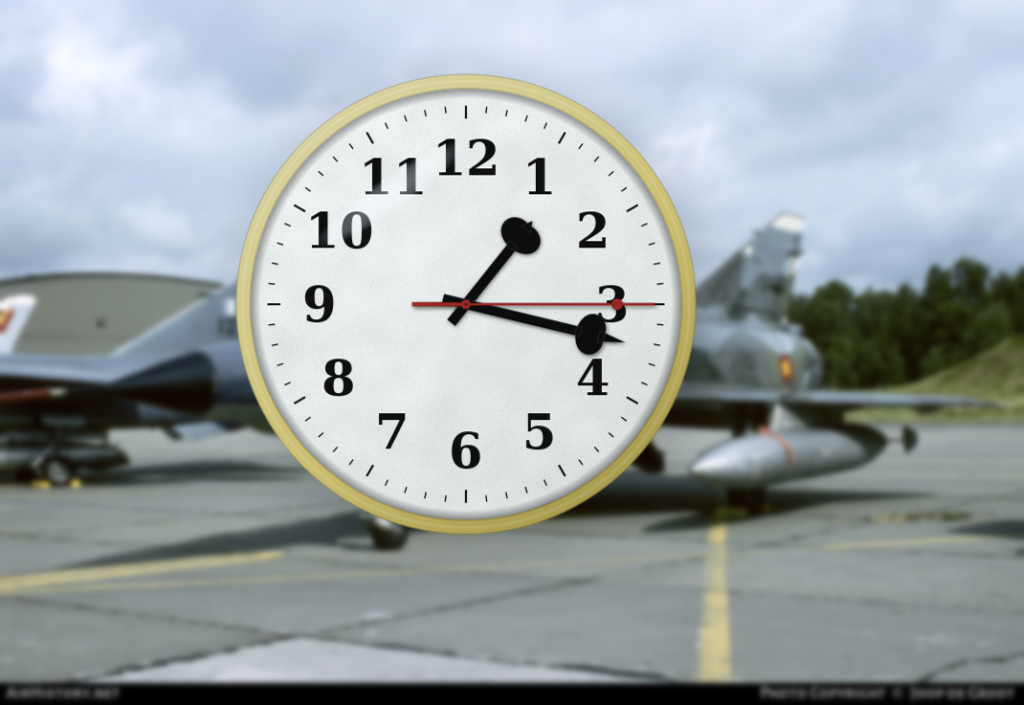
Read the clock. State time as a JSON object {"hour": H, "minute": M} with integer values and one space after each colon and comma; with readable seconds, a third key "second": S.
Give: {"hour": 1, "minute": 17, "second": 15}
